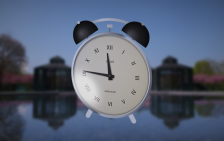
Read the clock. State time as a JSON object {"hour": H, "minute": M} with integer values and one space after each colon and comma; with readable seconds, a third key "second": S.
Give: {"hour": 11, "minute": 46}
